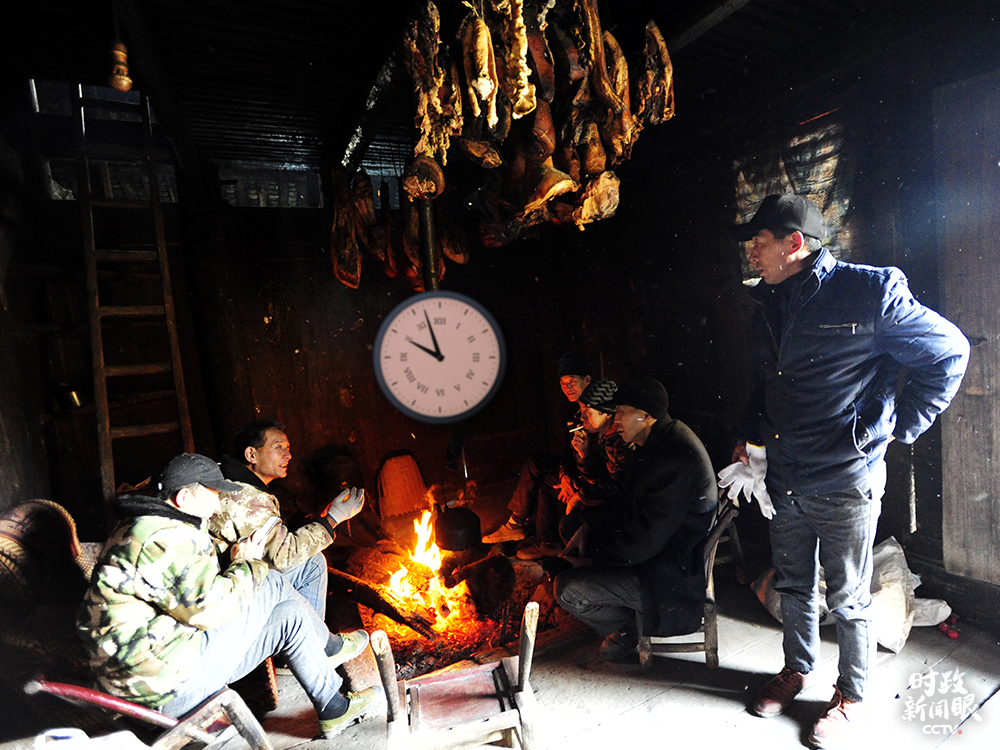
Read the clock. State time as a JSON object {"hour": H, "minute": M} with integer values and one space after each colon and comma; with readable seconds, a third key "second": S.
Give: {"hour": 9, "minute": 57}
